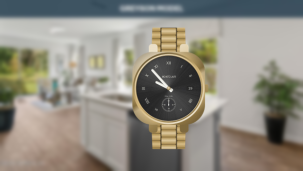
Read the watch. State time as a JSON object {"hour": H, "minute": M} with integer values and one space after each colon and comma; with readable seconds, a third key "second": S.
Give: {"hour": 9, "minute": 53}
